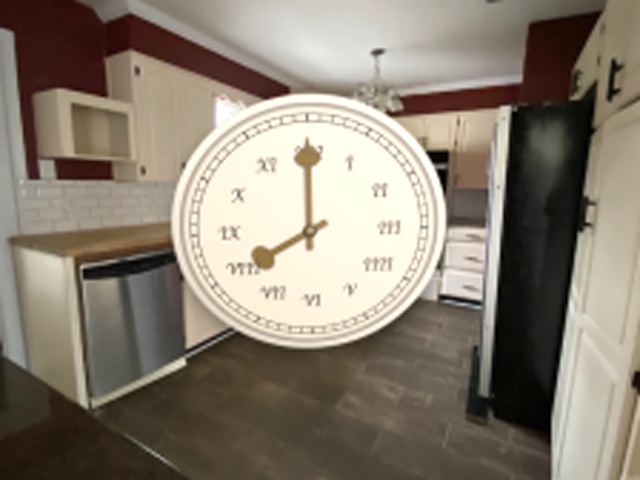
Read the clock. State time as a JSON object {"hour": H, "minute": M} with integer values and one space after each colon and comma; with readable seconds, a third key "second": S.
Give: {"hour": 8, "minute": 0}
